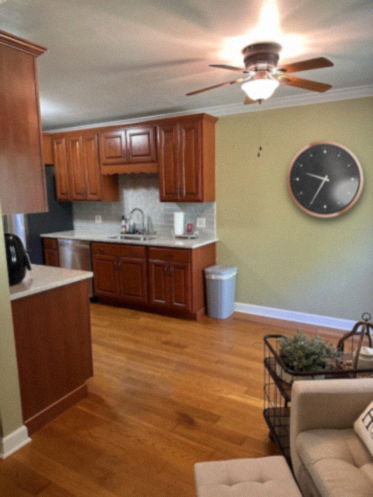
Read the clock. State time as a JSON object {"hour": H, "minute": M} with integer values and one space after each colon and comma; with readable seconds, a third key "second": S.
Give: {"hour": 9, "minute": 35}
